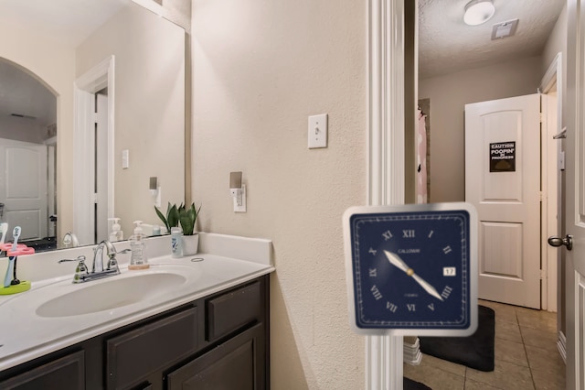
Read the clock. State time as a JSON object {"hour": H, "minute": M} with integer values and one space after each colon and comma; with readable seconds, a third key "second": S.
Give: {"hour": 10, "minute": 22}
